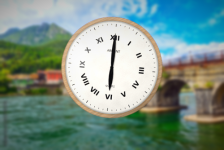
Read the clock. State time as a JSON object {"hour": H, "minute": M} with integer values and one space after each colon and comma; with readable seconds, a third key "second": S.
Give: {"hour": 6, "minute": 0}
